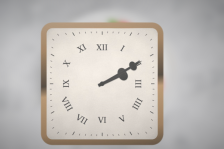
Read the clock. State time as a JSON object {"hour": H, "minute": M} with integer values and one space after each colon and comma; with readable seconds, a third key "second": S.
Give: {"hour": 2, "minute": 10}
